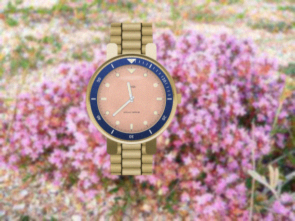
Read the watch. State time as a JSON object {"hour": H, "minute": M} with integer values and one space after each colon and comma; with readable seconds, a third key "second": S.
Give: {"hour": 11, "minute": 38}
